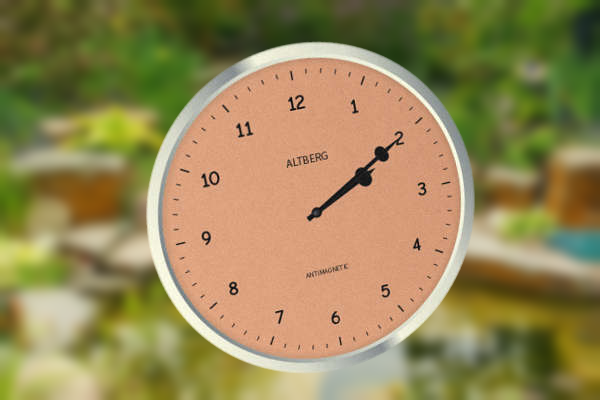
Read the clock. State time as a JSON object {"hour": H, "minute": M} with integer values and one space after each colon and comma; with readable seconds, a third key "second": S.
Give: {"hour": 2, "minute": 10}
